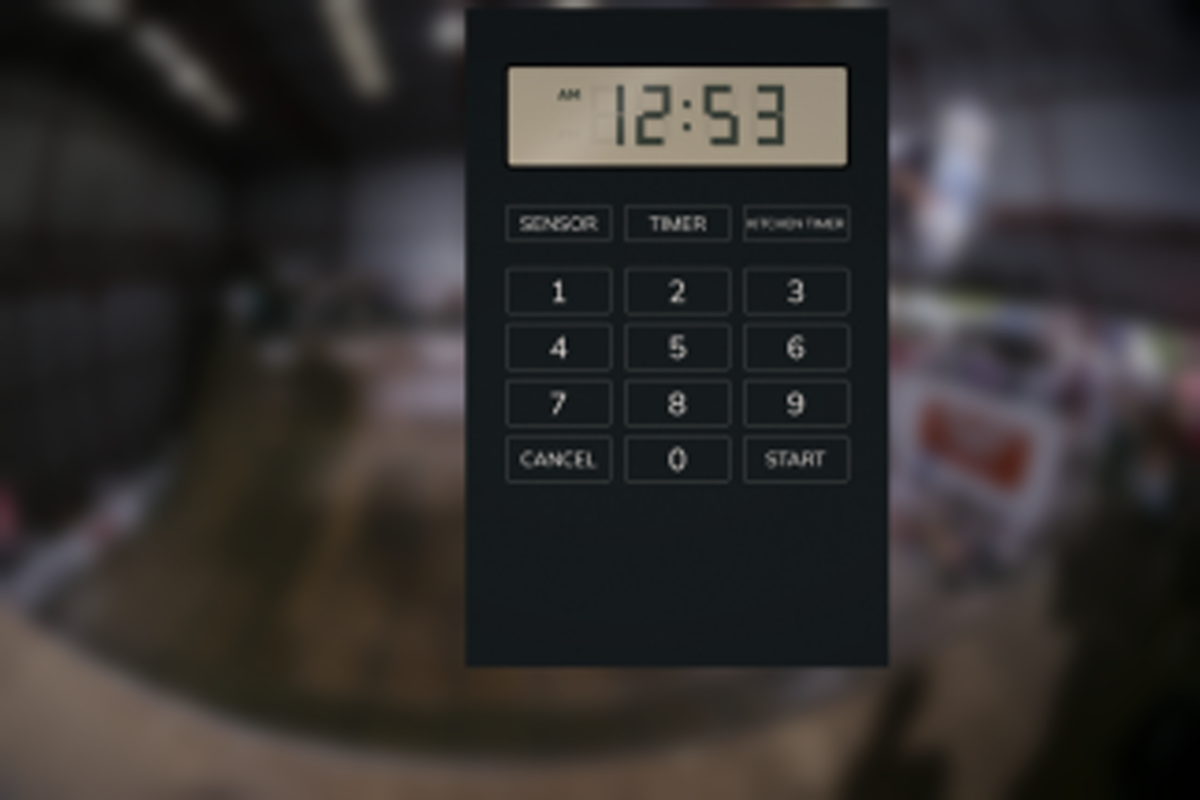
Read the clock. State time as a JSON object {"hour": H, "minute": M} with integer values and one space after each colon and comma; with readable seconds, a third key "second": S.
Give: {"hour": 12, "minute": 53}
